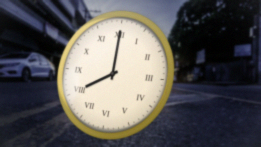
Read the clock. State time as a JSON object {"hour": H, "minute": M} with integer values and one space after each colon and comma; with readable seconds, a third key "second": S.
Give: {"hour": 8, "minute": 0}
